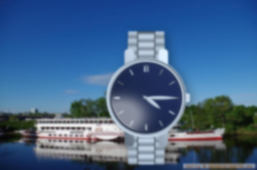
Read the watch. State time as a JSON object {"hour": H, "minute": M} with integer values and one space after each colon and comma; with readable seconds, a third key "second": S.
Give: {"hour": 4, "minute": 15}
